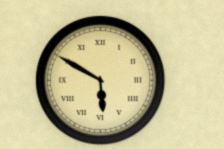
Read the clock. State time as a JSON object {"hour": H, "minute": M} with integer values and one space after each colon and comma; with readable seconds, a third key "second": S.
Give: {"hour": 5, "minute": 50}
